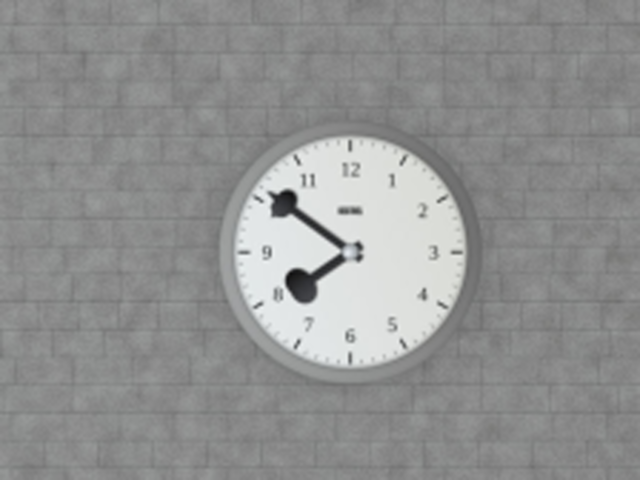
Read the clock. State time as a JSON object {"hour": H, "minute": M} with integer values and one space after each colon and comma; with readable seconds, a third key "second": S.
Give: {"hour": 7, "minute": 51}
